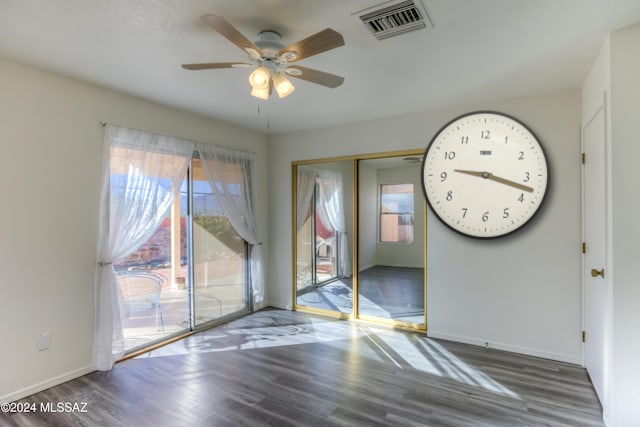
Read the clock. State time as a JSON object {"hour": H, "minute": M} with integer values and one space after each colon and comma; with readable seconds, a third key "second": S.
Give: {"hour": 9, "minute": 18}
